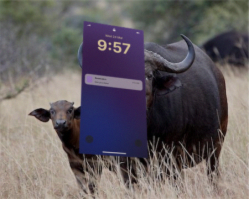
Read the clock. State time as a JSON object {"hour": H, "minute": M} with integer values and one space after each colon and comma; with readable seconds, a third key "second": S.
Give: {"hour": 9, "minute": 57}
